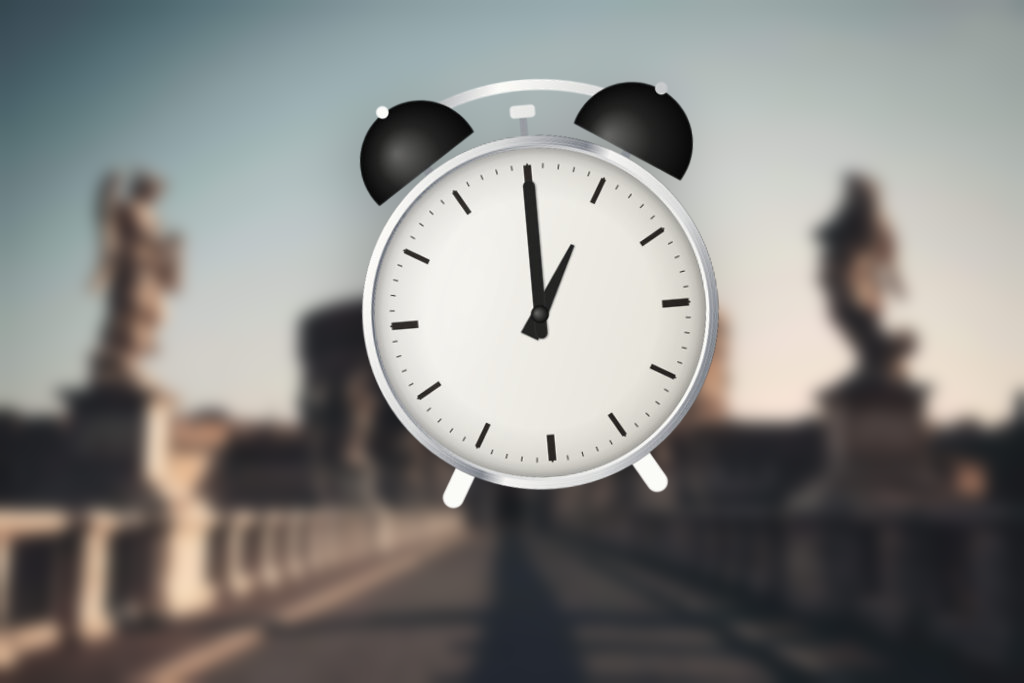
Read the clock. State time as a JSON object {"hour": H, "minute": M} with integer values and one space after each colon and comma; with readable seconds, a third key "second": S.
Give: {"hour": 1, "minute": 0}
